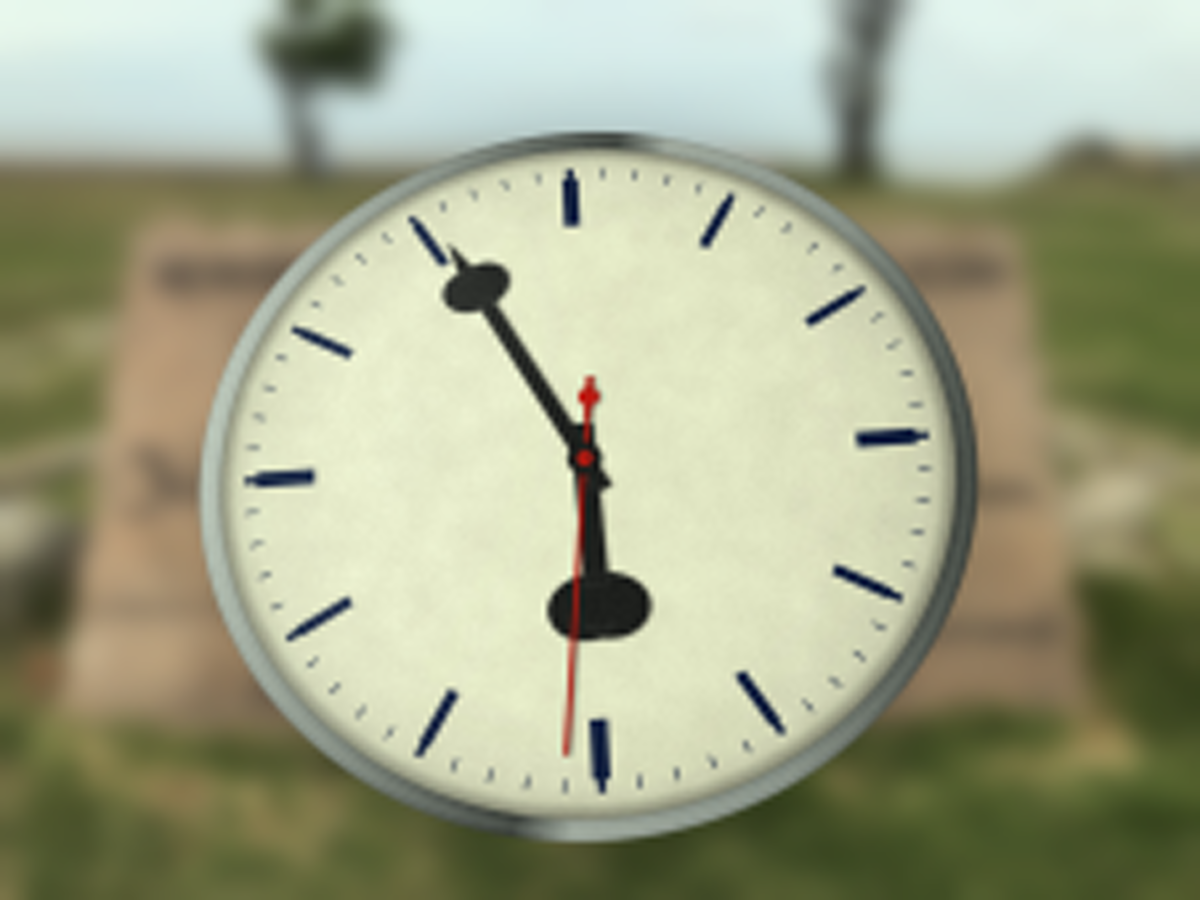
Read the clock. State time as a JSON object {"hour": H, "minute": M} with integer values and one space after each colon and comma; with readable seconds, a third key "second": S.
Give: {"hour": 5, "minute": 55, "second": 31}
